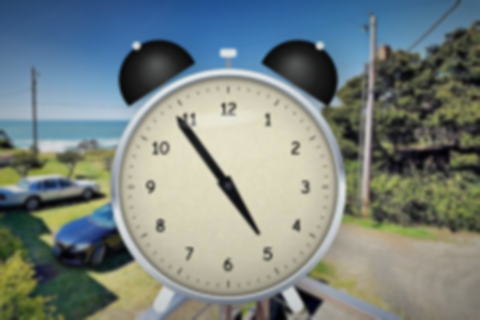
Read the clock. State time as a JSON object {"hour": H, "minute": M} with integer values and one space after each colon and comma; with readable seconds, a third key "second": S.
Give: {"hour": 4, "minute": 54}
